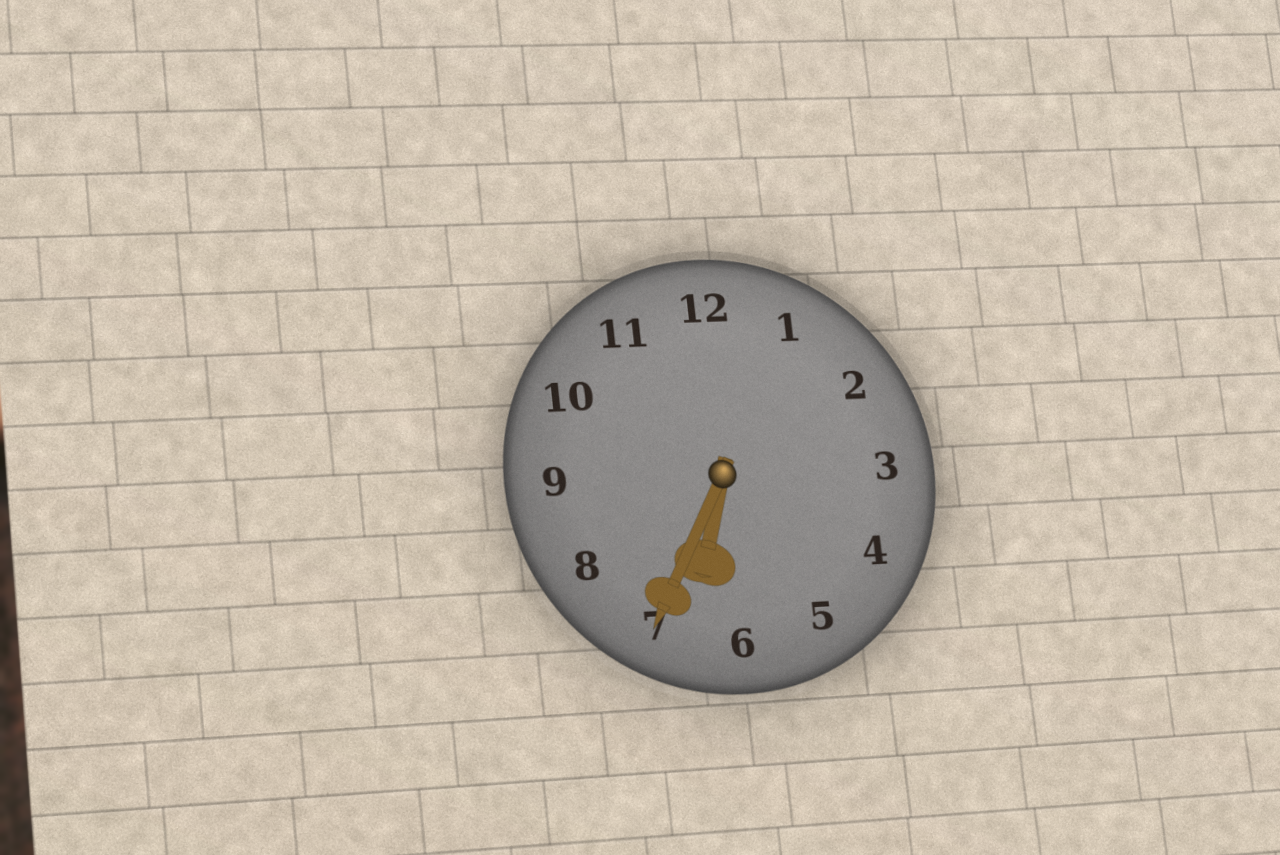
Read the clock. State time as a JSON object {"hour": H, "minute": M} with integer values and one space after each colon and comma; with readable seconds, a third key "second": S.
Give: {"hour": 6, "minute": 35}
